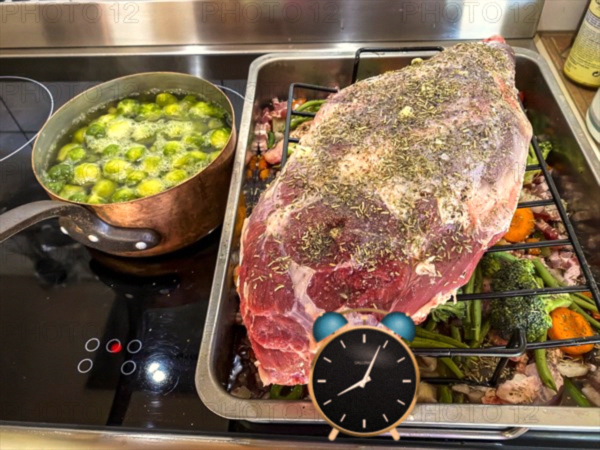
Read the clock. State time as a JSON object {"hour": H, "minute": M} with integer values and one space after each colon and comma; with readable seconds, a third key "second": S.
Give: {"hour": 8, "minute": 4}
